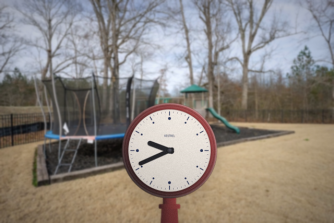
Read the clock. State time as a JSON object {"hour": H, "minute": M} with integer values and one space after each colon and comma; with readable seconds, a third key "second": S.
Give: {"hour": 9, "minute": 41}
